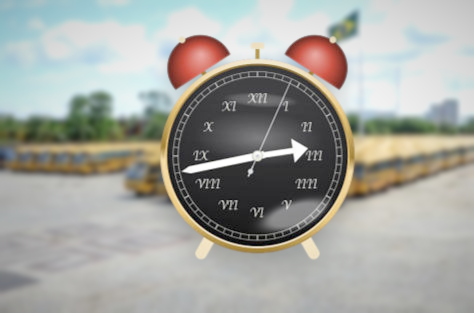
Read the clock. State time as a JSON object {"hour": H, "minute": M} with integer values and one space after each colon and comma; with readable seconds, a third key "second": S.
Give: {"hour": 2, "minute": 43, "second": 4}
